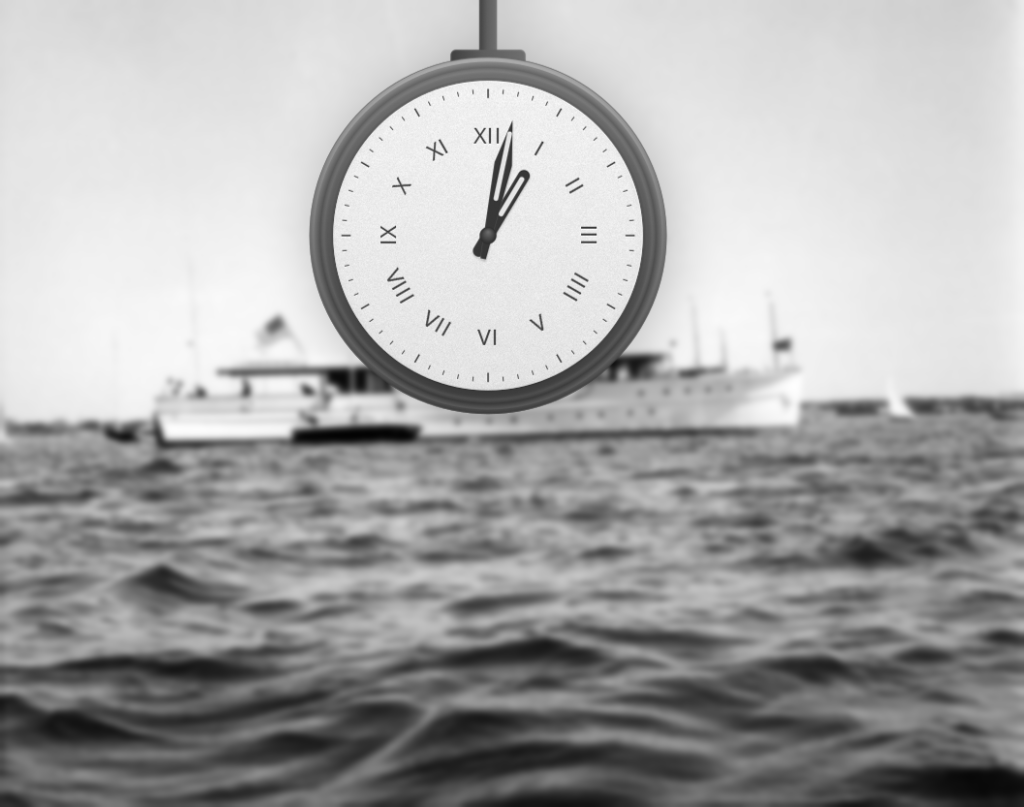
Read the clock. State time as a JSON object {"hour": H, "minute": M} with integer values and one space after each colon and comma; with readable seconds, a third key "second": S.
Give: {"hour": 1, "minute": 2}
